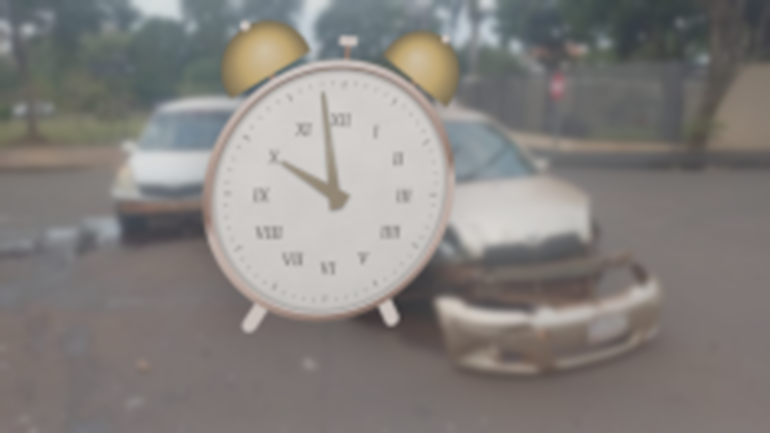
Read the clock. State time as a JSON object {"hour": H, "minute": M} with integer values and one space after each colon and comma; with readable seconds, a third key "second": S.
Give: {"hour": 9, "minute": 58}
